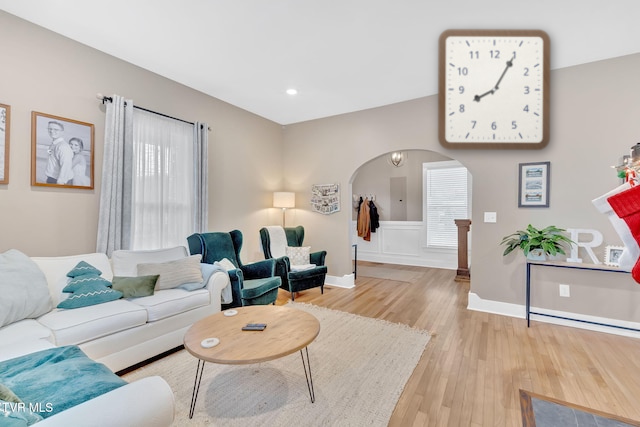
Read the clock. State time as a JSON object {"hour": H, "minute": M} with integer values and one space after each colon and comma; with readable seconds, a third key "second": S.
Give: {"hour": 8, "minute": 5}
